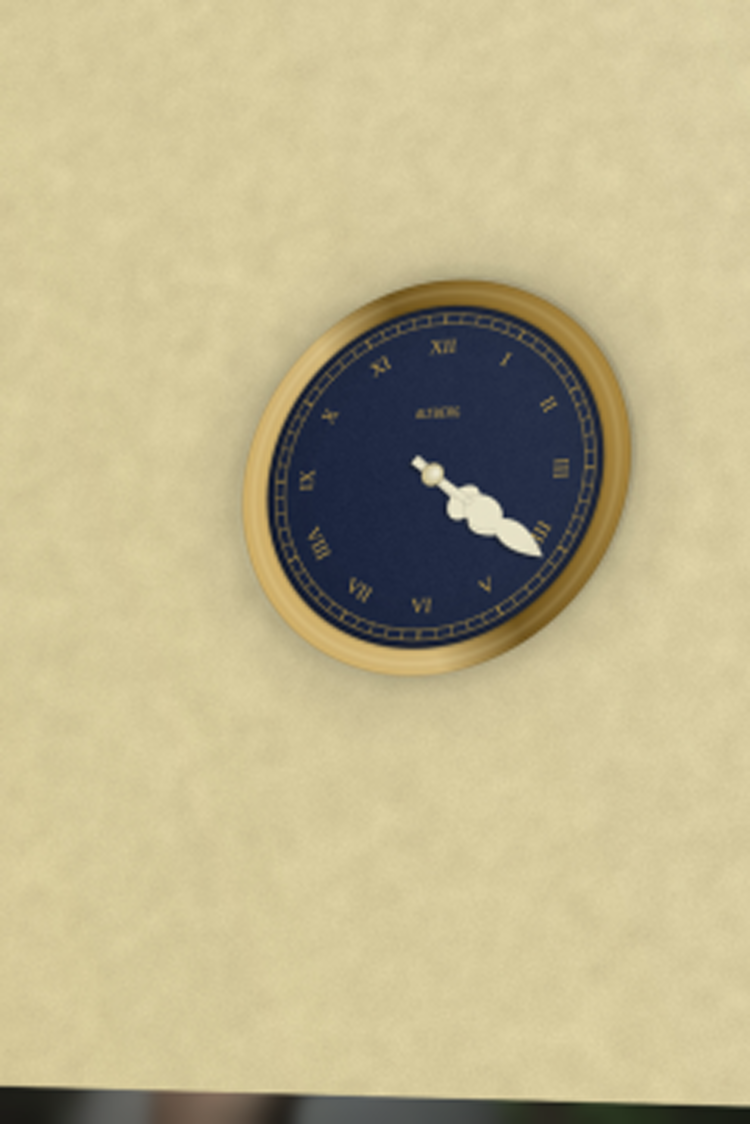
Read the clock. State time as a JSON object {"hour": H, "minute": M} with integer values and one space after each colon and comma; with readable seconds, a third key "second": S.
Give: {"hour": 4, "minute": 21}
